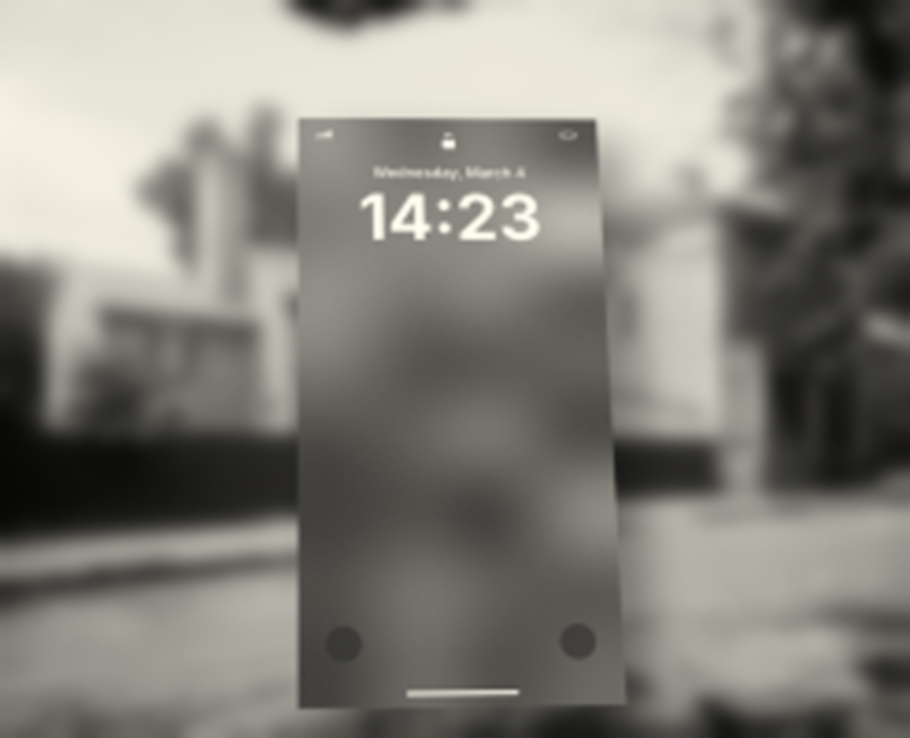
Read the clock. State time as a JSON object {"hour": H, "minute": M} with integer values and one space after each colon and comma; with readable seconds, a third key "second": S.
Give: {"hour": 14, "minute": 23}
